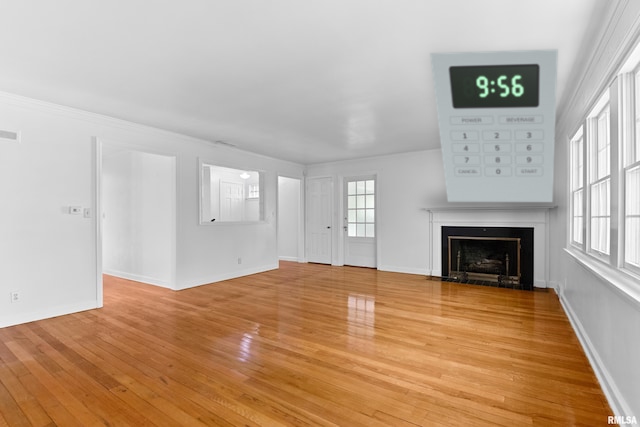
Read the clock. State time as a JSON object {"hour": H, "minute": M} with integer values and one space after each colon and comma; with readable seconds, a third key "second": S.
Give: {"hour": 9, "minute": 56}
